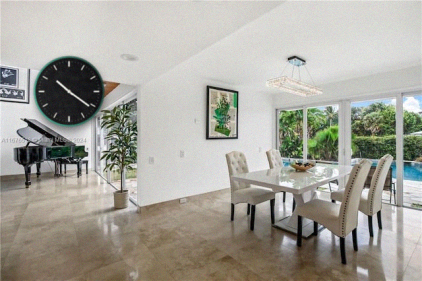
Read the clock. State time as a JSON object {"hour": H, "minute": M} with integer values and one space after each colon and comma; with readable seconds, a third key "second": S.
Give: {"hour": 10, "minute": 21}
